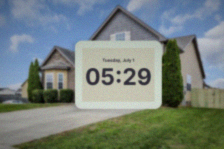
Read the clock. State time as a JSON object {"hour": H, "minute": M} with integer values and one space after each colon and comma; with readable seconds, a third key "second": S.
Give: {"hour": 5, "minute": 29}
